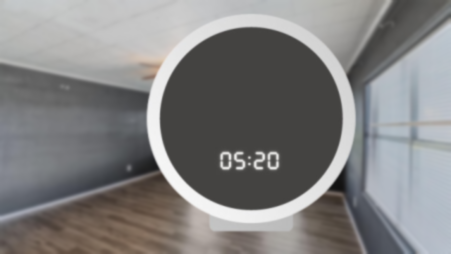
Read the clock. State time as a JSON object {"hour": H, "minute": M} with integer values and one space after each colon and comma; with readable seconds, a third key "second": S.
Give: {"hour": 5, "minute": 20}
